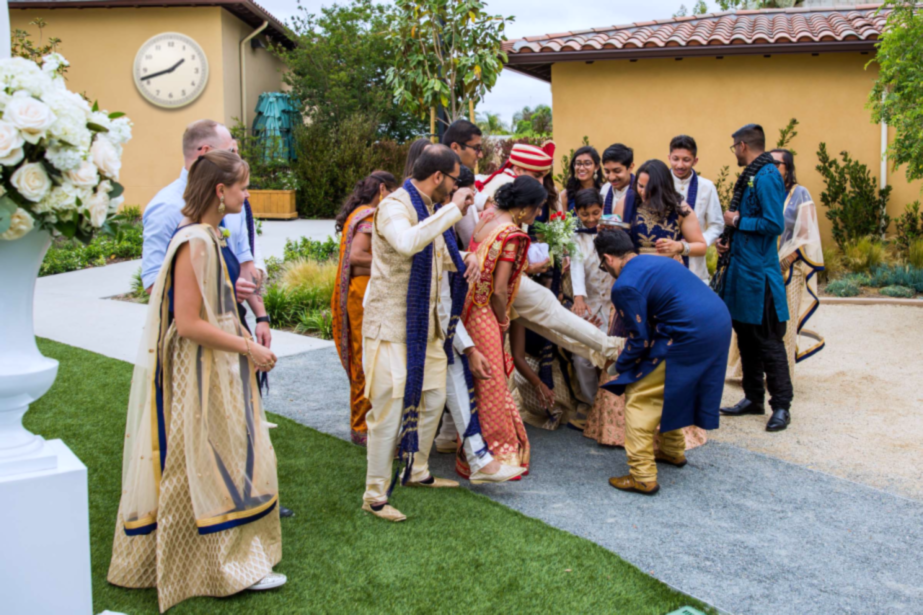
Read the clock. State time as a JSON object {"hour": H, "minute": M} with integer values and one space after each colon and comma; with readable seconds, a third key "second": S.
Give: {"hour": 1, "minute": 42}
